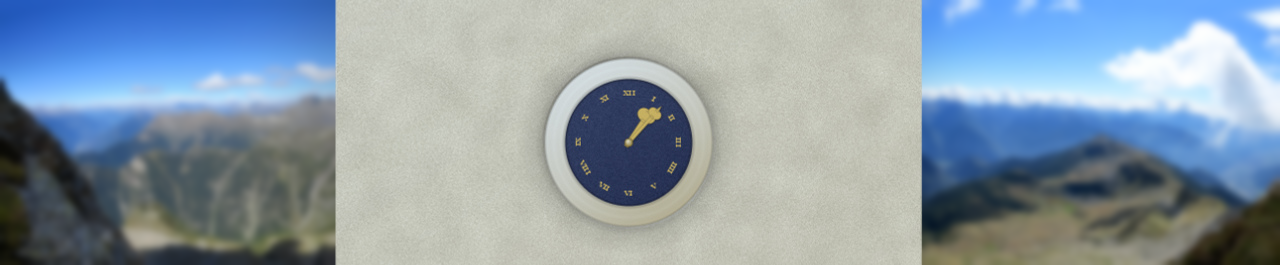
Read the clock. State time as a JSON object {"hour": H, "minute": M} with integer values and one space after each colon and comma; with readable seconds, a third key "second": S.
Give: {"hour": 1, "minute": 7}
